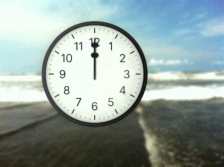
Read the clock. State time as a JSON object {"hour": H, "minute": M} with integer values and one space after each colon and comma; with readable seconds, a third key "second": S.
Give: {"hour": 12, "minute": 0}
